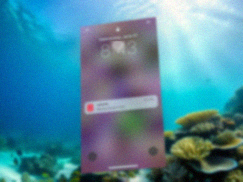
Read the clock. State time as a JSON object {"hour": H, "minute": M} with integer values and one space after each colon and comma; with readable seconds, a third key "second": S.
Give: {"hour": 8, "minute": 43}
